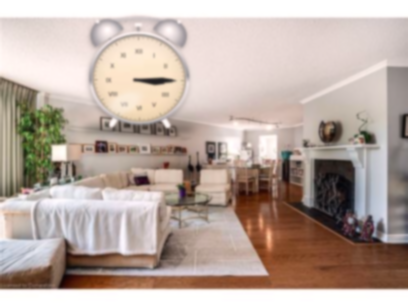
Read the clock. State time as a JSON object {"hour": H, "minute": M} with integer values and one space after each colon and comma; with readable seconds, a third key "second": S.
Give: {"hour": 3, "minute": 15}
